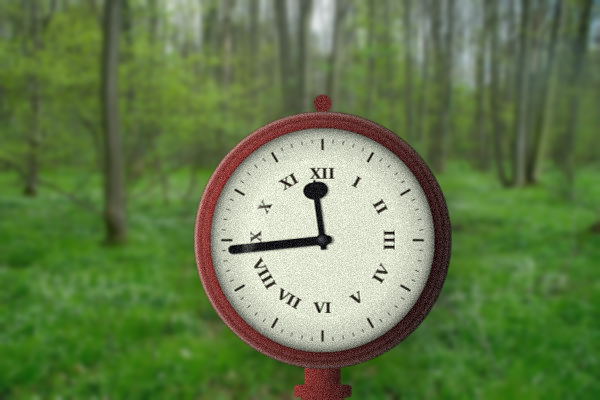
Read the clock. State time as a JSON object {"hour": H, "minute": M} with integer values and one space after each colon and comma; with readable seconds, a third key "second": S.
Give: {"hour": 11, "minute": 44}
